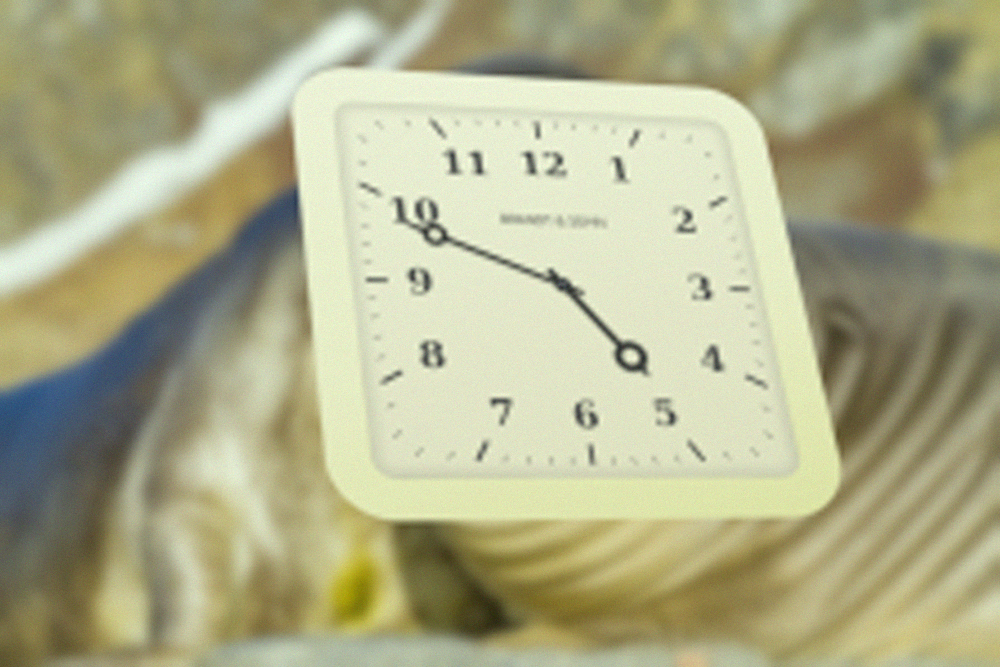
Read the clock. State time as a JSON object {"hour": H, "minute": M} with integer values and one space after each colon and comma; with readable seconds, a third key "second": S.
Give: {"hour": 4, "minute": 49}
